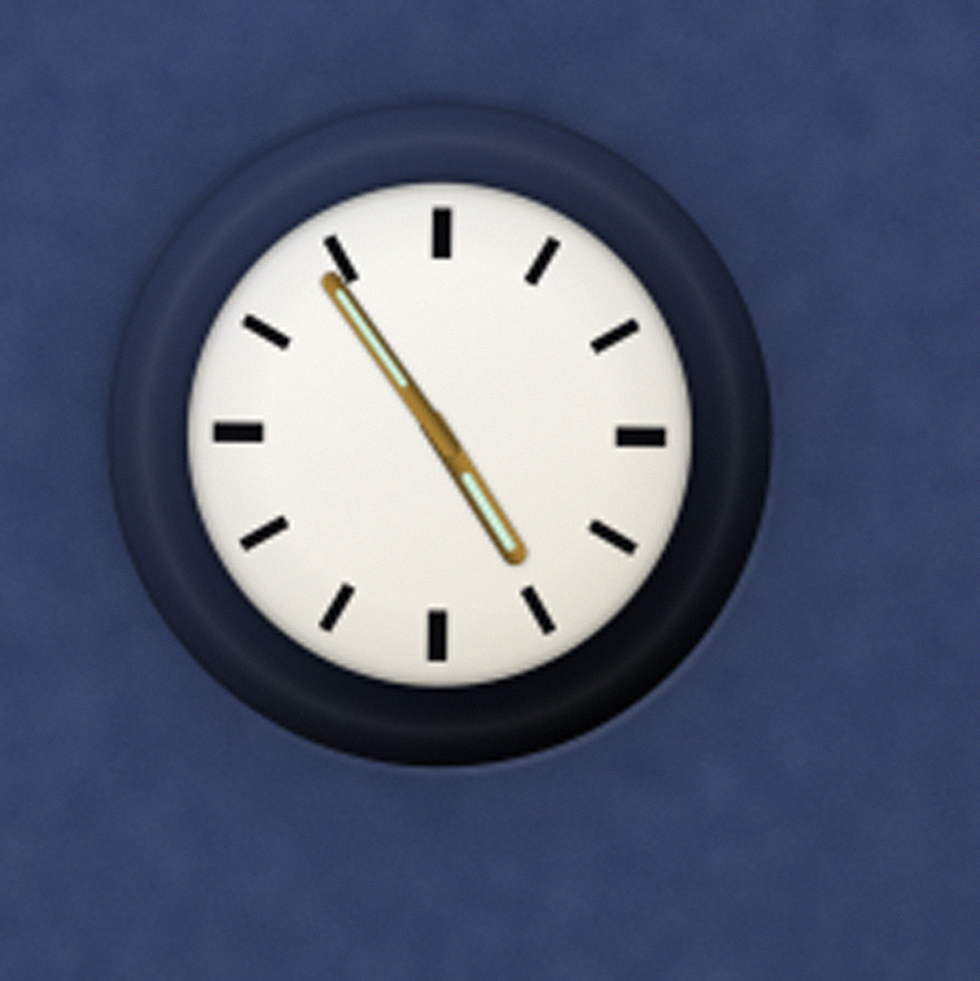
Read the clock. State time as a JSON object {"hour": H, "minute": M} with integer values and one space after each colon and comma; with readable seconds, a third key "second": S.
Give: {"hour": 4, "minute": 54}
